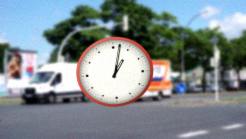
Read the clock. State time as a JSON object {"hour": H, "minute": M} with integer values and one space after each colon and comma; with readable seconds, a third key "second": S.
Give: {"hour": 1, "minute": 2}
